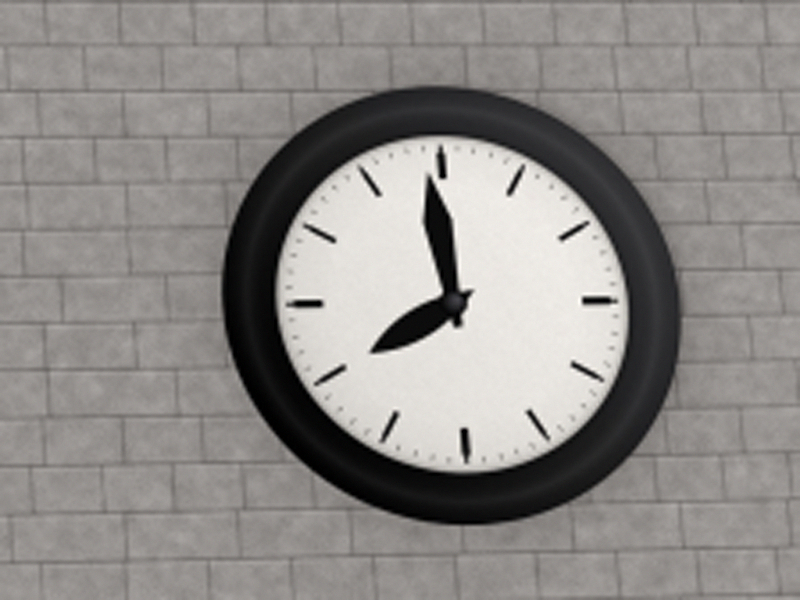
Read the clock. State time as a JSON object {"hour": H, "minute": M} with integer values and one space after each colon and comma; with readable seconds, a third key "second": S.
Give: {"hour": 7, "minute": 59}
